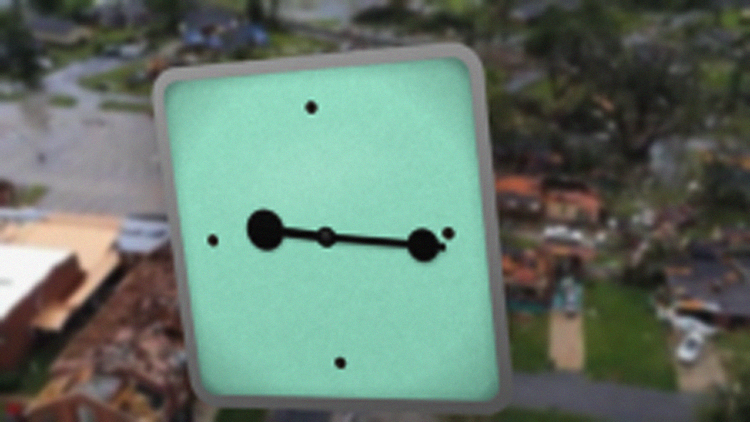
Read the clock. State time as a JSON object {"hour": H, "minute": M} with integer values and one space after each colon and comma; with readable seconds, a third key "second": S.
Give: {"hour": 9, "minute": 16}
